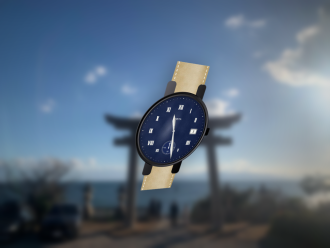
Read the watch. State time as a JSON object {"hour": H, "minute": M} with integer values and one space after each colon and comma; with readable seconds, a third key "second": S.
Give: {"hour": 11, "minute": 28}
